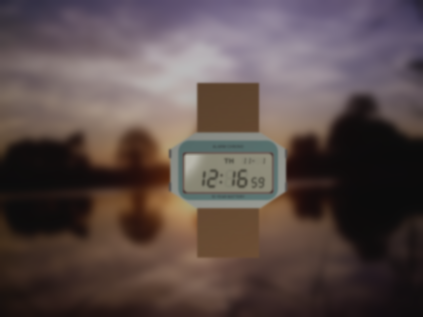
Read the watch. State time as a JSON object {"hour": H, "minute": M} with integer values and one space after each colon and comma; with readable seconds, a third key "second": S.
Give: {"hour": 12, "minute": 16}
